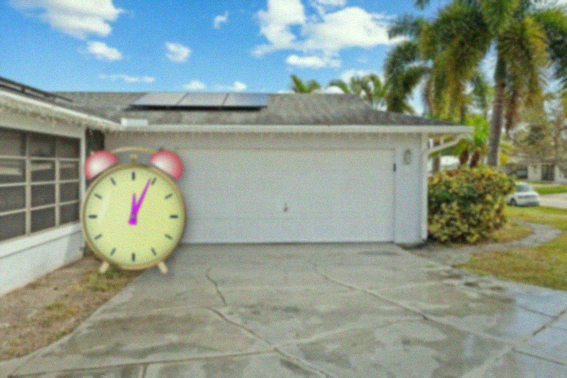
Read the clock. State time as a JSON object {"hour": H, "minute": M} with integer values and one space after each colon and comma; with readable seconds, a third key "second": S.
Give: {"hour": 12, "minute": 4}
